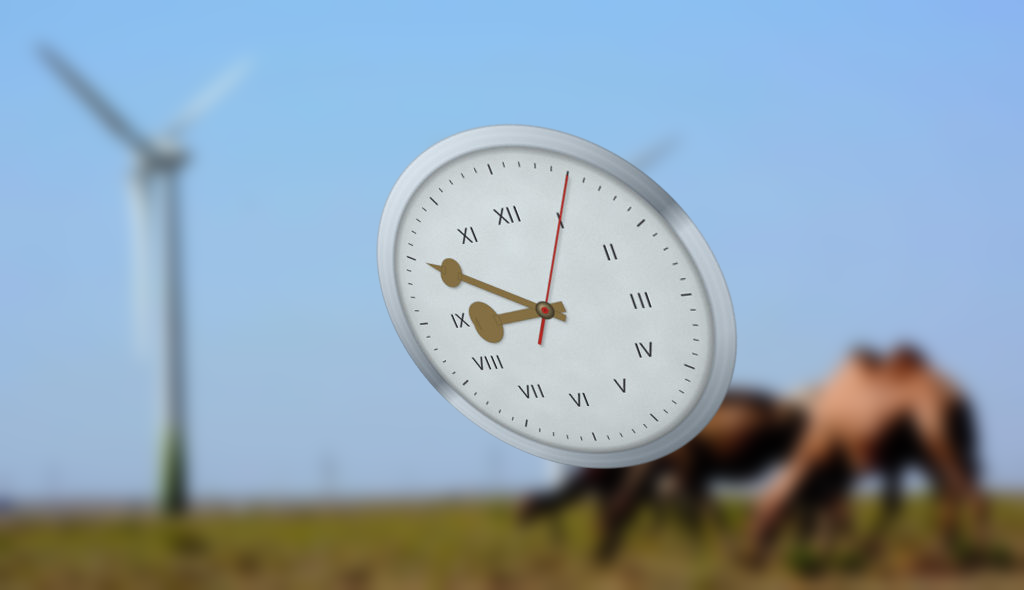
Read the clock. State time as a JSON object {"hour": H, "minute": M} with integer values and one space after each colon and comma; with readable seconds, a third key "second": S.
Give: {"hour": 8, "minute": 50, "second": 5}
